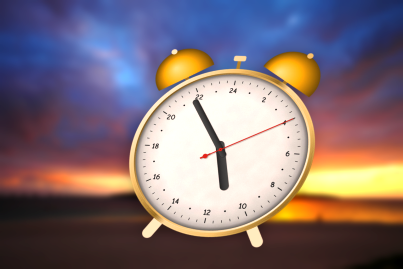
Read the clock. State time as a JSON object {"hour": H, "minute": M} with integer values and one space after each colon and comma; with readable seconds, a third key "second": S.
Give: {"hour": 10, "minute": 54, "second": 10}
